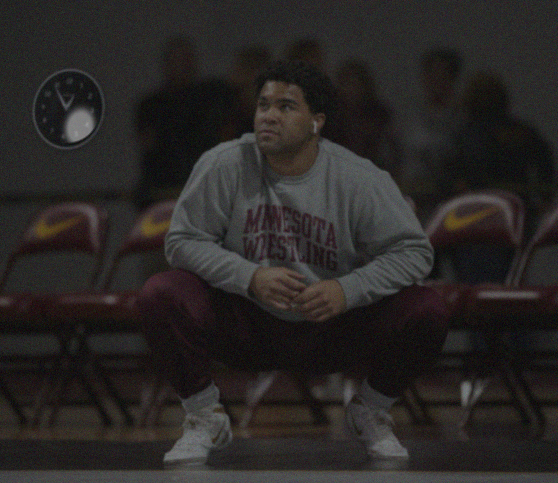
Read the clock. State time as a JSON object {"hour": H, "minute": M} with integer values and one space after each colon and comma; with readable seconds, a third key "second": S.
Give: {"hour": 12, "minute": 54}
